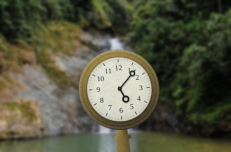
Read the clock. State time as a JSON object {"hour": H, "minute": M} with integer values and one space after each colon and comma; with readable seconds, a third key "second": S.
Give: {"hour": 5, "minute": 7}
